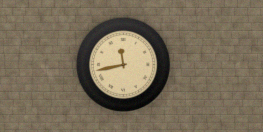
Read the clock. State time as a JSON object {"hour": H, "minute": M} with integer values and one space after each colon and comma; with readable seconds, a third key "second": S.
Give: {"hour": 11, "minute": 43}
